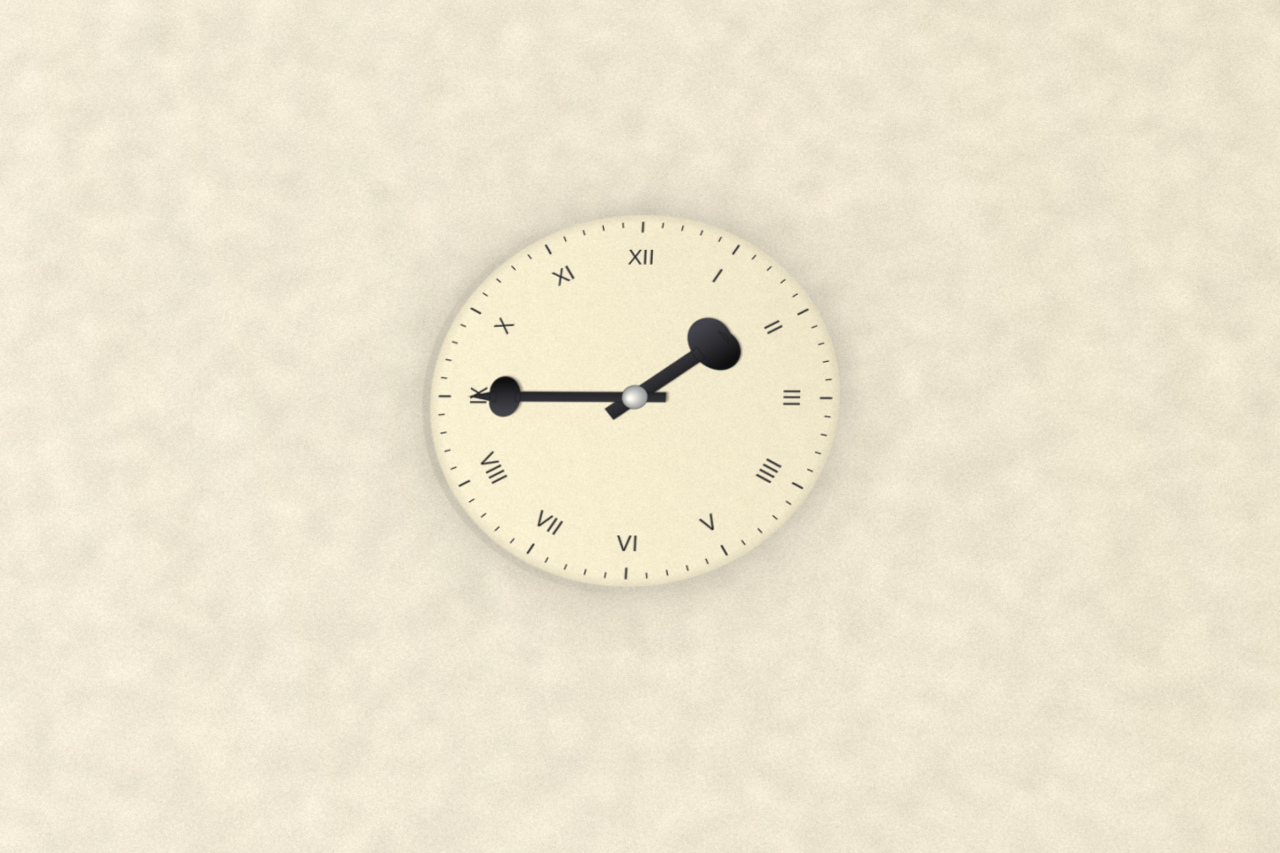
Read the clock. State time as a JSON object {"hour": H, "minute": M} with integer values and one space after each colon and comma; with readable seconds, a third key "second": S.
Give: {"hour": 1, "minute": 45}
